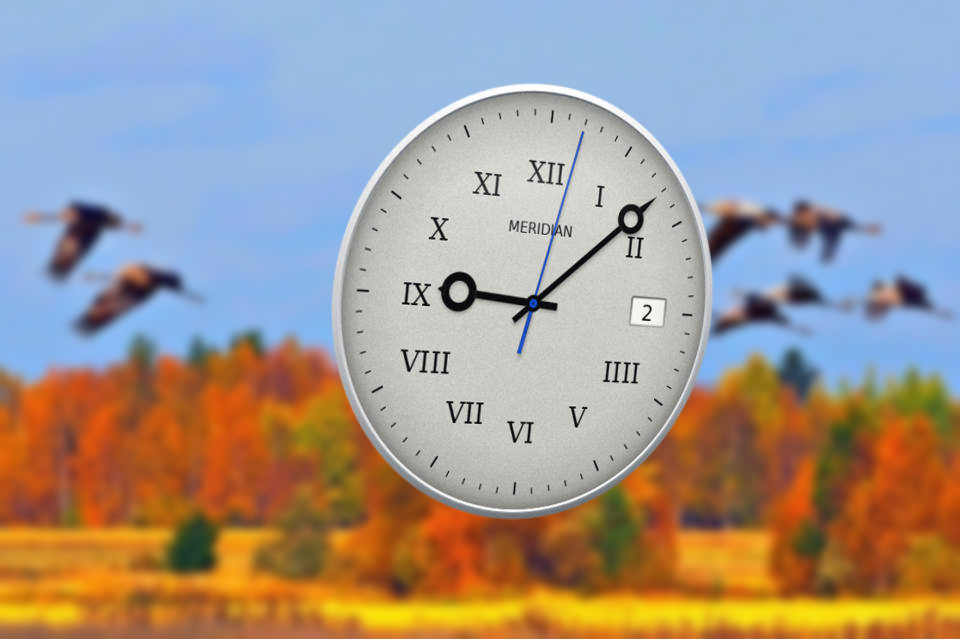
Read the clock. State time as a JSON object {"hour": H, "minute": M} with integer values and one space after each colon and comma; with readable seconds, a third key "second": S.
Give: {"hour": 9, "minute": 8, "second": 2}
